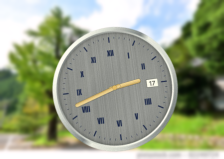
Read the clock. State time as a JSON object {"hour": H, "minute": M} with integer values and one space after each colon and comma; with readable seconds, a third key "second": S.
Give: {"hour": 2, "minute": 42}
